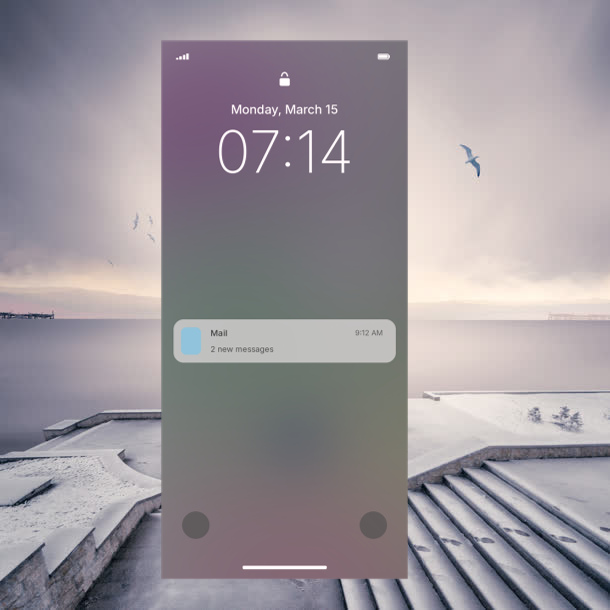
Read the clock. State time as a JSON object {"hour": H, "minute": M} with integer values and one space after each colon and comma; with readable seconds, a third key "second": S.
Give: {"hour": 7, "minute": 14}
